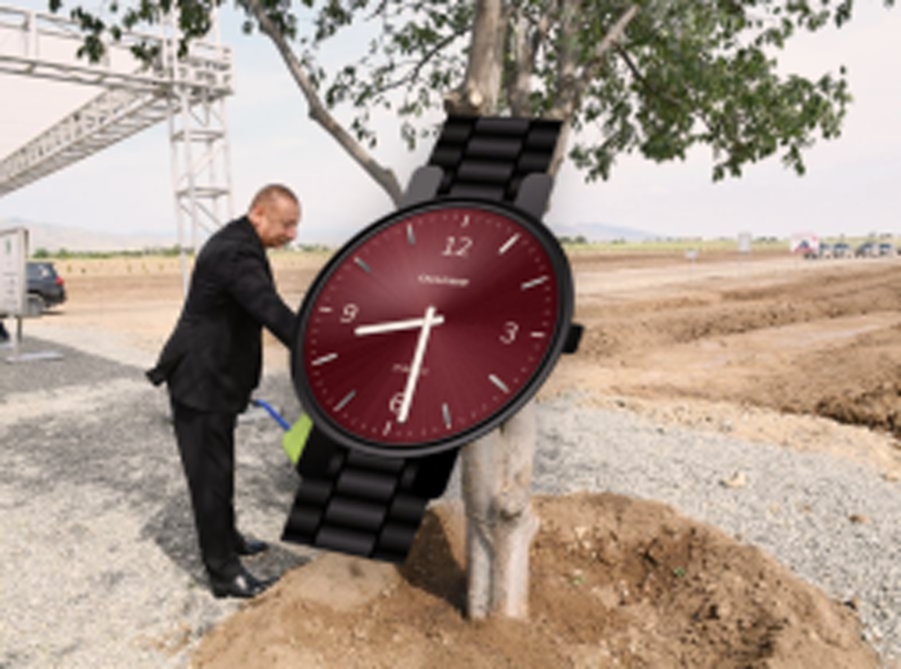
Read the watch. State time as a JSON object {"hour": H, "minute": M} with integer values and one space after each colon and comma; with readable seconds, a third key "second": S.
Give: {"hour": 8, "minute": 29}
